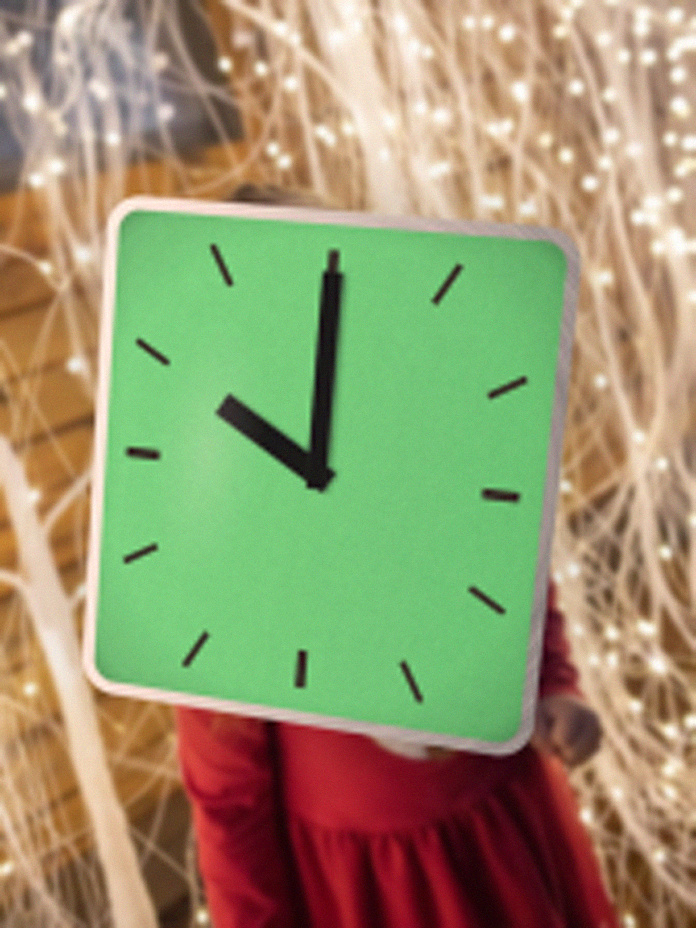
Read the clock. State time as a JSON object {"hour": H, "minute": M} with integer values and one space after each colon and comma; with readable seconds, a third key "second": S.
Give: {"hour": 10, "minute": 0}
